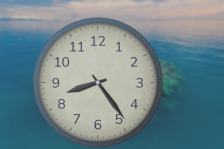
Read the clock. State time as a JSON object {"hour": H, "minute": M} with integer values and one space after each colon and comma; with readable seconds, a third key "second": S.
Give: {"hour": 8, "minute": 24}
